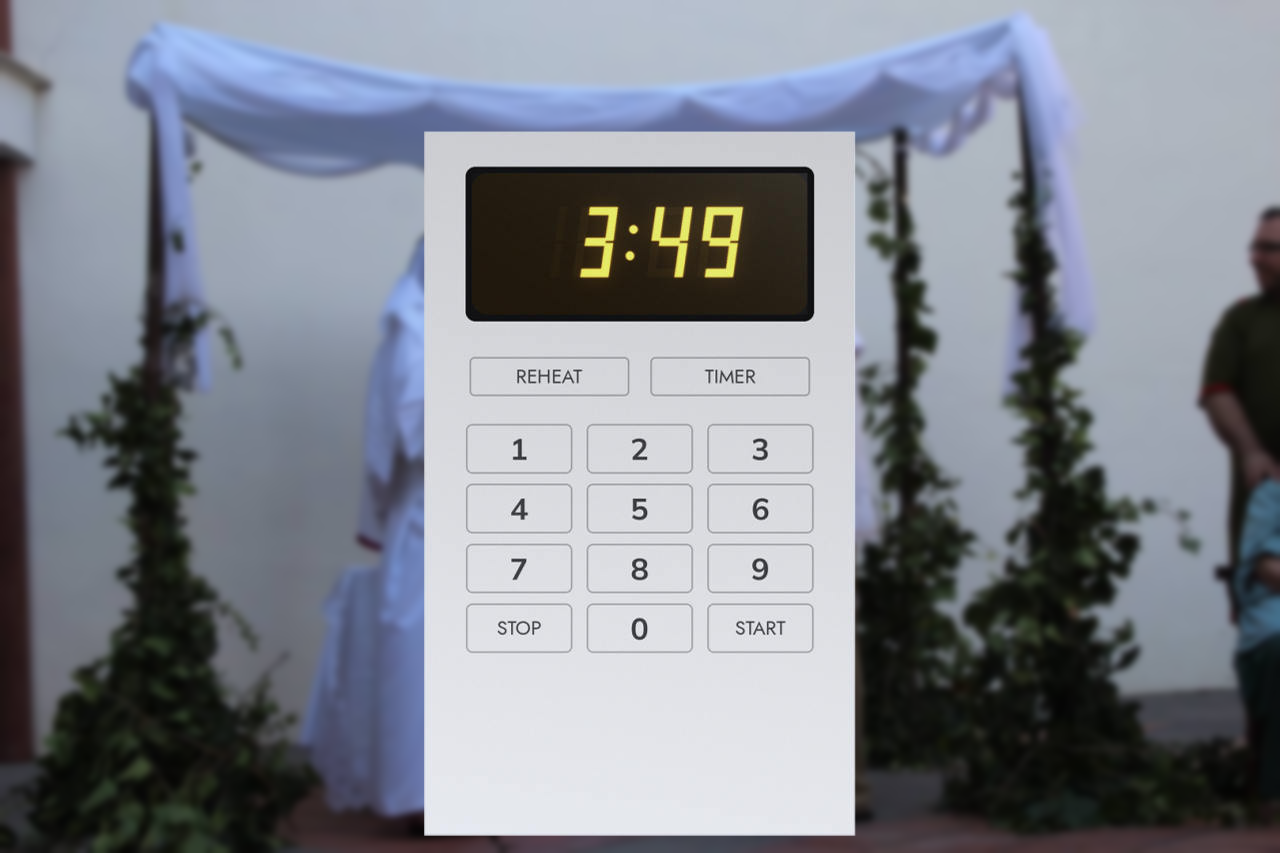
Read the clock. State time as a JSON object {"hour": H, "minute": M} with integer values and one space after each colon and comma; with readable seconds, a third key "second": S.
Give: {"hour": 3, "minute": 49}
